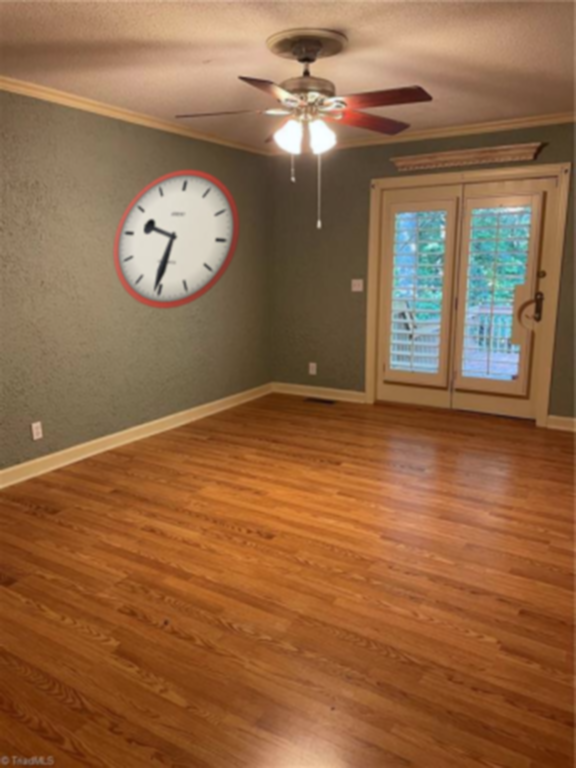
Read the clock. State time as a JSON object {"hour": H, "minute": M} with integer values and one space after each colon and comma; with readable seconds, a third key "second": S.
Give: {"hour": 9, "minute": 31}
